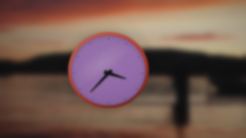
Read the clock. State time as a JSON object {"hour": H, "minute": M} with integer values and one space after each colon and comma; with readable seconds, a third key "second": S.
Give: {"hour": 3, "minute": 37}
